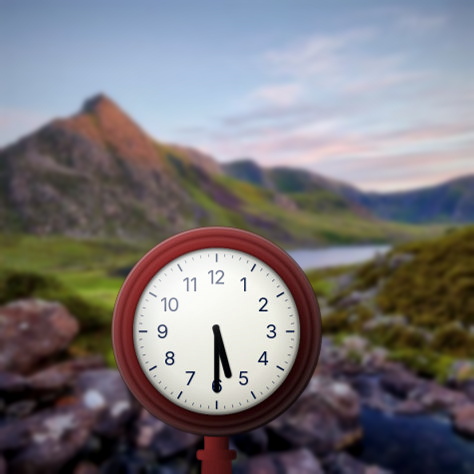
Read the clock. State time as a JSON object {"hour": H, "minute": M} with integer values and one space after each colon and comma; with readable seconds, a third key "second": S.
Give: {"hour": 5, "minute": 30}
